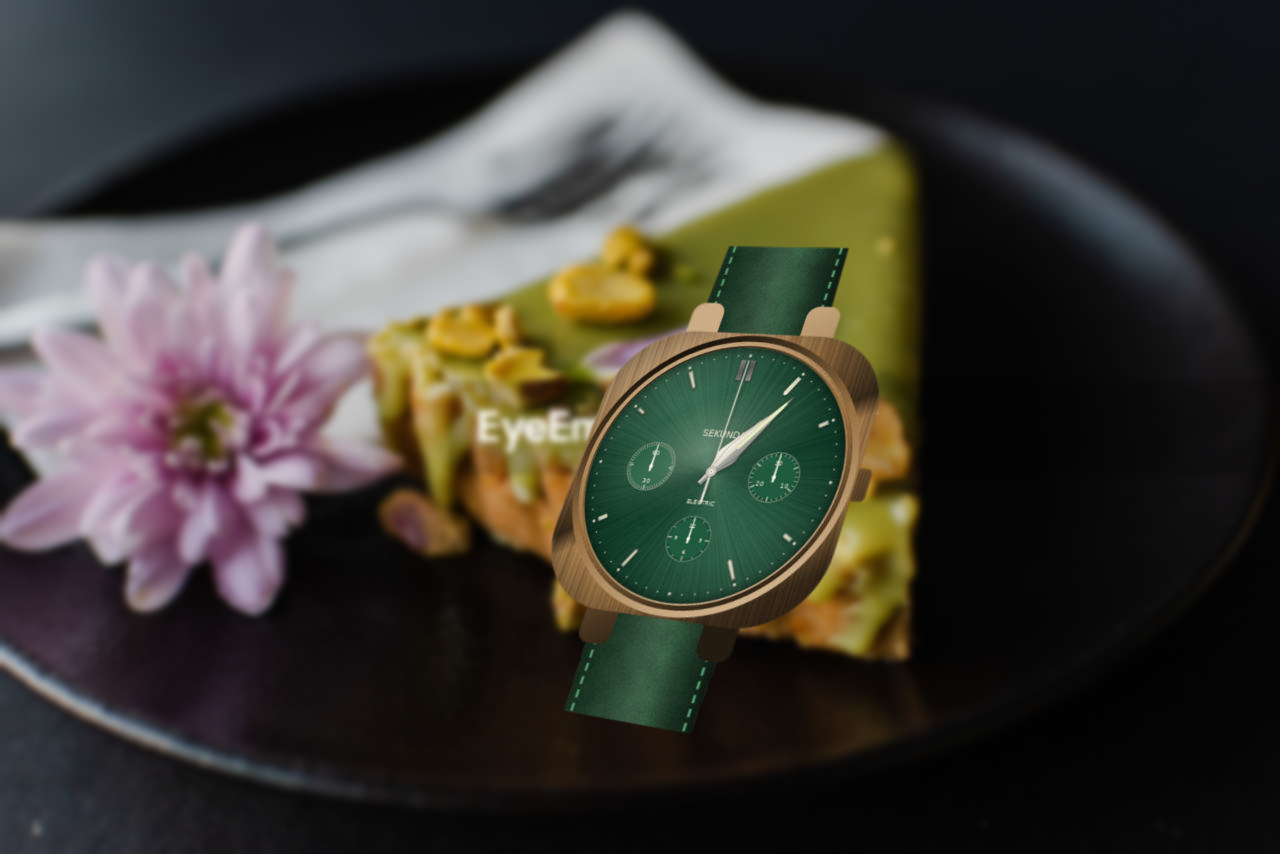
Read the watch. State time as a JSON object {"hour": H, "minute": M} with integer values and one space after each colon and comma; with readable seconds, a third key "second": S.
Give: {"hour": 1, "minute": 6}
